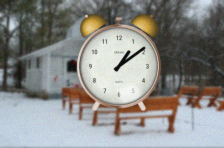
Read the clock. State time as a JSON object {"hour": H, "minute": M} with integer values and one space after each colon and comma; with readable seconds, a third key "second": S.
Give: {"hour": 1, "minute": 9}
